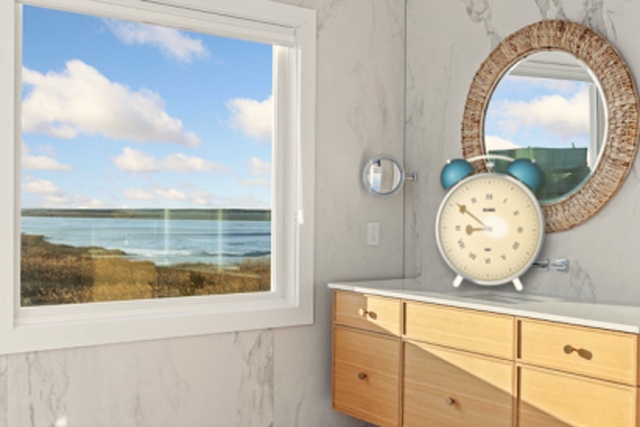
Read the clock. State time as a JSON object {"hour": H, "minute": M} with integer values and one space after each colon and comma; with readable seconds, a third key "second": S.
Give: {"hour": 8, "minute": 51}
